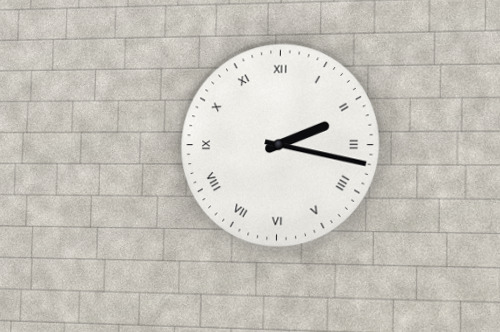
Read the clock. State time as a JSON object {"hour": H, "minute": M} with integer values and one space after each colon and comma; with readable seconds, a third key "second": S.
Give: {"hour": 2, "minute": 17}
